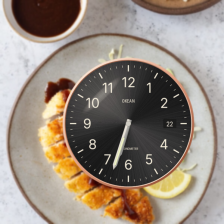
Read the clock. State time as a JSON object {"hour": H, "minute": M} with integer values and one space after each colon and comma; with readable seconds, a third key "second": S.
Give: {"hour": 6, "minute": 33}
